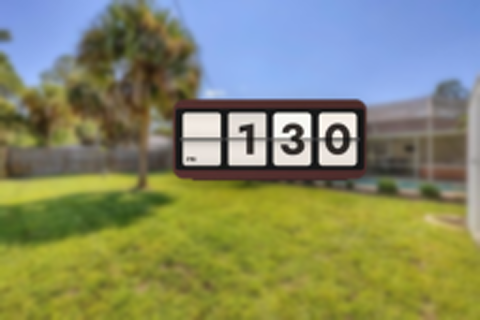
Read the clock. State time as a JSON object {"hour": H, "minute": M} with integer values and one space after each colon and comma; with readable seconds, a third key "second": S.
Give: {"hour": 1, "minute": 30}
